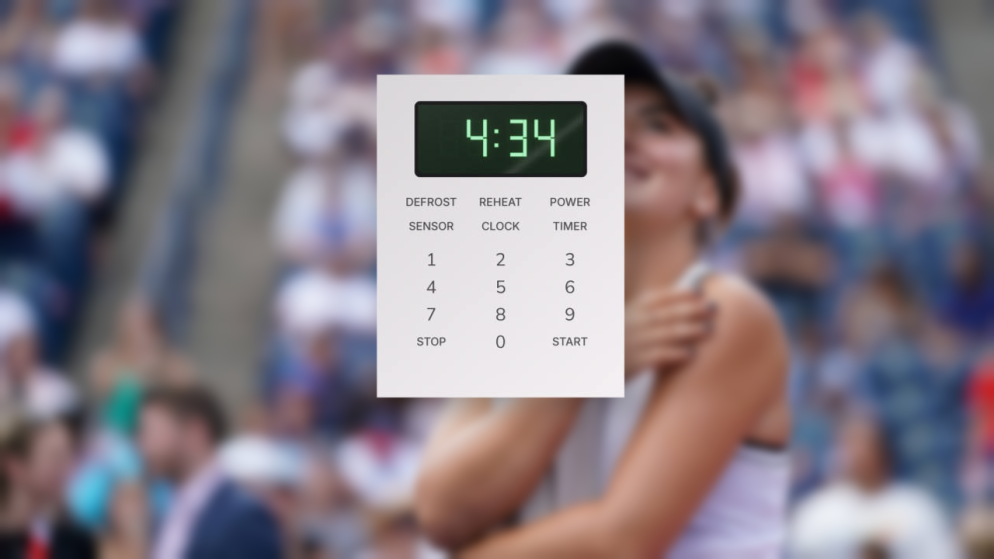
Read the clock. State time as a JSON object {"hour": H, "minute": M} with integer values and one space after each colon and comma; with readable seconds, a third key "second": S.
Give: {"hour": 4, "minute": 34}
